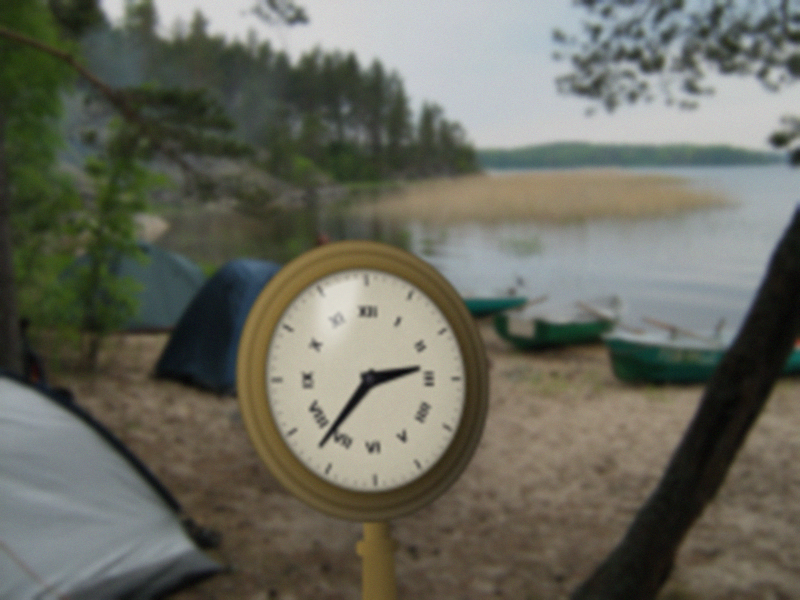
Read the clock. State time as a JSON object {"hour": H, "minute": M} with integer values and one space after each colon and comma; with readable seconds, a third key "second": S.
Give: {"hour": 2, "minute": 37}
